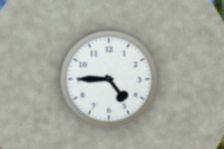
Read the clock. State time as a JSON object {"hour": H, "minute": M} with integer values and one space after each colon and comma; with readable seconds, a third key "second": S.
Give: {"hour": 4, "minute": 45}
